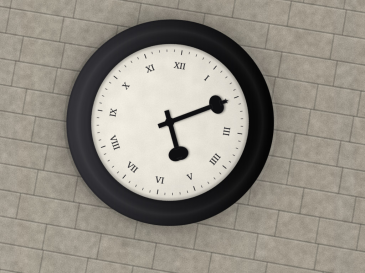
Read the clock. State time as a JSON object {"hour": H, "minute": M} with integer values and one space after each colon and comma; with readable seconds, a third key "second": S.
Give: {"hour": 5, "minute": 10}
